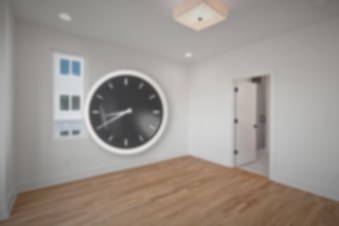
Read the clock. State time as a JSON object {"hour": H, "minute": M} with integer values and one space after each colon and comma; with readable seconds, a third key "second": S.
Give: {"hour": 8, "minute": 40}
